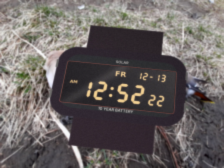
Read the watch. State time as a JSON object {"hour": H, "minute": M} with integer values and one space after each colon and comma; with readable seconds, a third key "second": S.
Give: {"hour": 12, "minute": 52, "second": 22}
